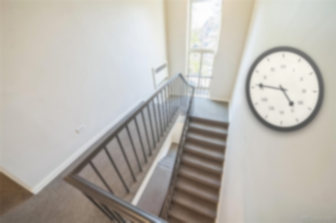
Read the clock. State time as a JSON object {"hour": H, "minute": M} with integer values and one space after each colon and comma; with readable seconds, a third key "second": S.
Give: {"hour": 4, "minute": 46}
